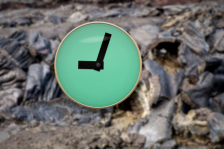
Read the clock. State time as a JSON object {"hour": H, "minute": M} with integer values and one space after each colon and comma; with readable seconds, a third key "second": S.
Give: {"hour": 9, "minute": 3}
